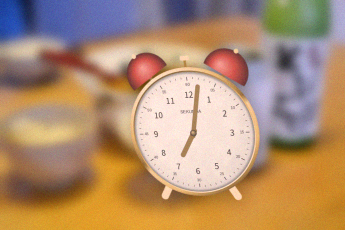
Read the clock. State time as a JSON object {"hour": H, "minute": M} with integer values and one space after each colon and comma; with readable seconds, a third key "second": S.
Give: {"hour": 7, "minute": 2}
